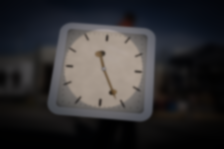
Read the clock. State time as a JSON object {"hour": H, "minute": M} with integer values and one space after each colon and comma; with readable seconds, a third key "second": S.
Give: {"hour": 11, "minute": 26}
